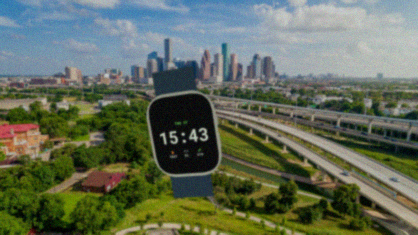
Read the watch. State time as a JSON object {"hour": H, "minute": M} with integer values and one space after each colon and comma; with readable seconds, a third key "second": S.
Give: {"hour": 15, "minute": 43}
